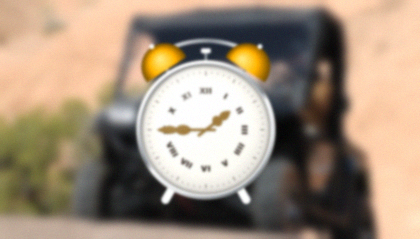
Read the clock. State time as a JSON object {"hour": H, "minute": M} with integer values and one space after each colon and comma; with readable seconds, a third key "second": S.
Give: {"hour": 1, "minute": 45}
